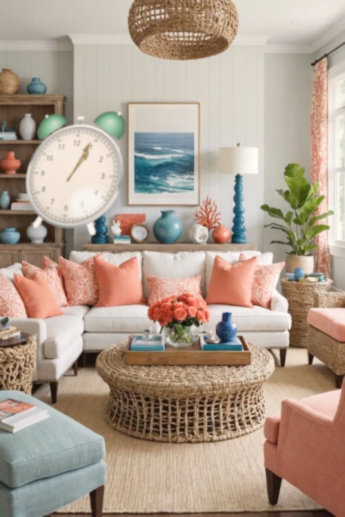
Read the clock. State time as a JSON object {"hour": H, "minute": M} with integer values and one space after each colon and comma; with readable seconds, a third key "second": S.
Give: {"hour": 1, "minute": 4}
